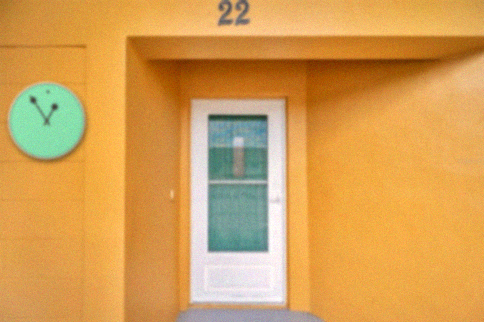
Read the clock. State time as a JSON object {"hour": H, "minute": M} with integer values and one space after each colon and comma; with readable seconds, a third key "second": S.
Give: {"hour": 12, "minute": 54}
